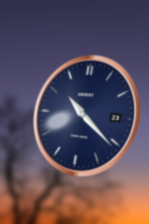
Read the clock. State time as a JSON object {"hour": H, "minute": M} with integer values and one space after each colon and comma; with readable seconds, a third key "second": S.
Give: {"hour": 10, "minute": 21}
